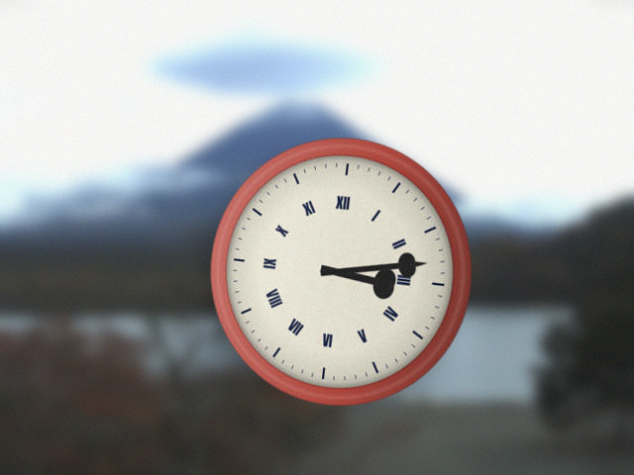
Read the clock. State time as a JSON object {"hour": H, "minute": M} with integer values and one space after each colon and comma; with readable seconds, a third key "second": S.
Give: {"hour": 3, "minute": 13}
